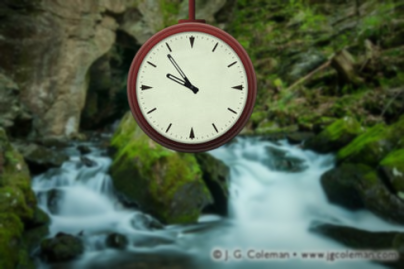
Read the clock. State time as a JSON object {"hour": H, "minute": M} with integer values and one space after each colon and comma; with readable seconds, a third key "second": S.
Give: {"hour": 9, "minute": 54}
